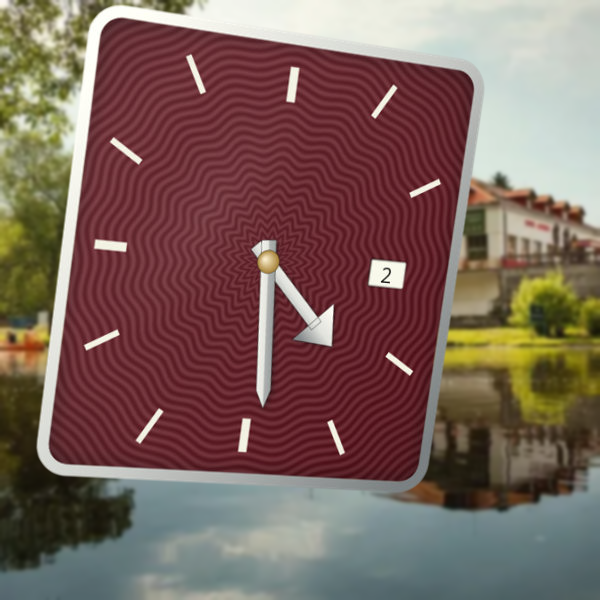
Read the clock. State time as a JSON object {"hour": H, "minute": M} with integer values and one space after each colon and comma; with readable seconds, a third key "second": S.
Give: {"hour": 4, "minute": 29}
